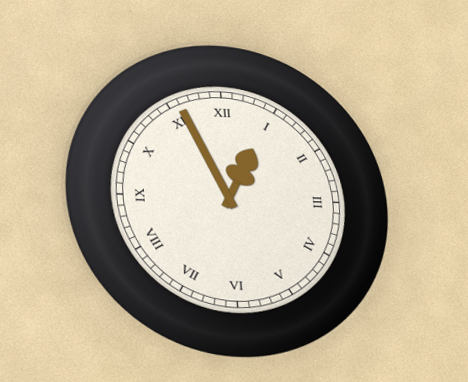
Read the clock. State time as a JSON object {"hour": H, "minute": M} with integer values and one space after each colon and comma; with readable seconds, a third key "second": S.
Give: {"hour": 12, "minute": 56}
